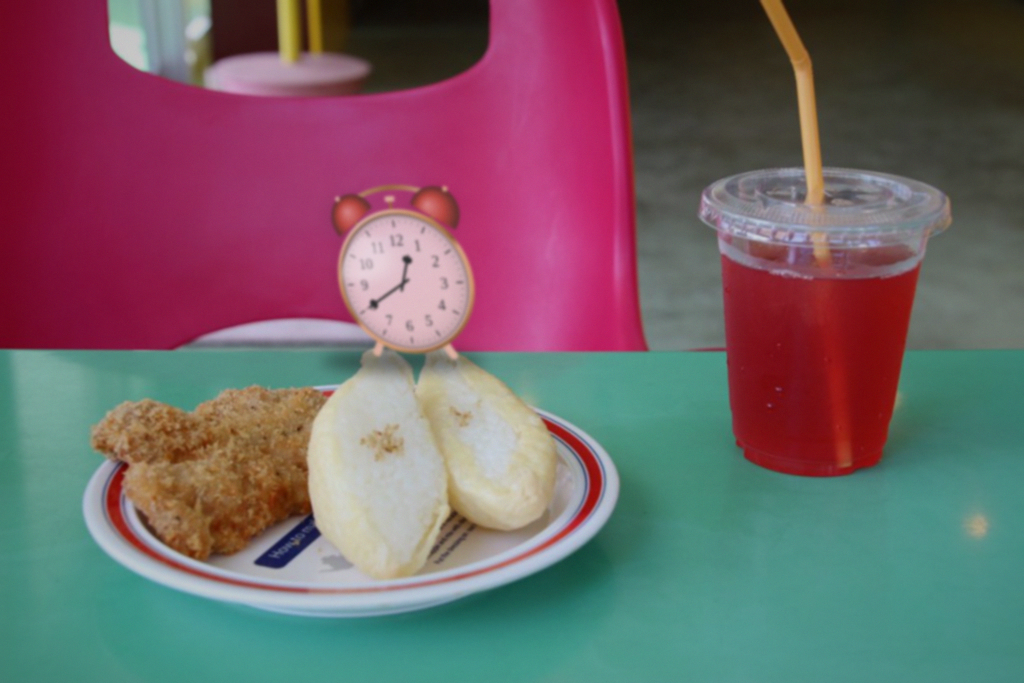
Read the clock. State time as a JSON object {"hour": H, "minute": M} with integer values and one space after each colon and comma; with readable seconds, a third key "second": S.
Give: {"hour": 12, "minute": 40}
